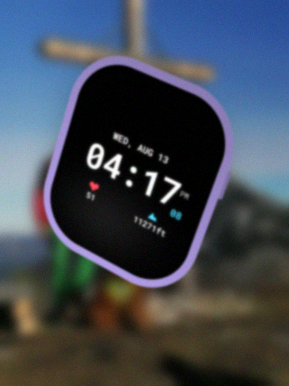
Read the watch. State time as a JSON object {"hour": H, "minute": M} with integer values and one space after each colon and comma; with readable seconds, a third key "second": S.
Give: {"hour": 4, "minute": 17}
